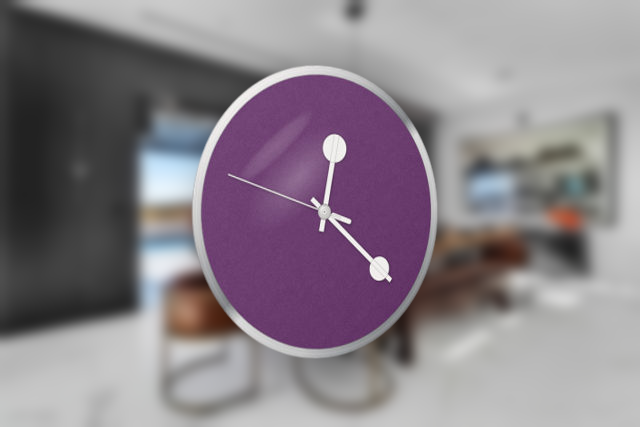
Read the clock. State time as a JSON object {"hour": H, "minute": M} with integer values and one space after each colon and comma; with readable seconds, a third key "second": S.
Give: {"hour": 12, "minute": 21, "second": 48}
